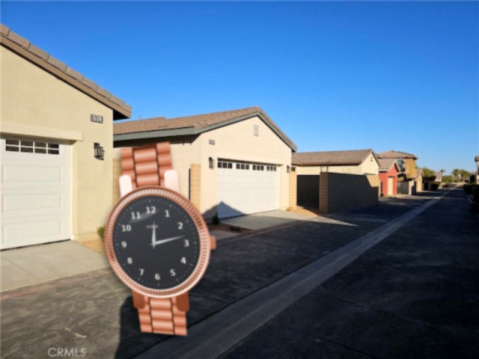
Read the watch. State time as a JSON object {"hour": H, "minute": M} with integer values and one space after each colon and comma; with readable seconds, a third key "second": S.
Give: {"hour": 12, "minute": 13}
